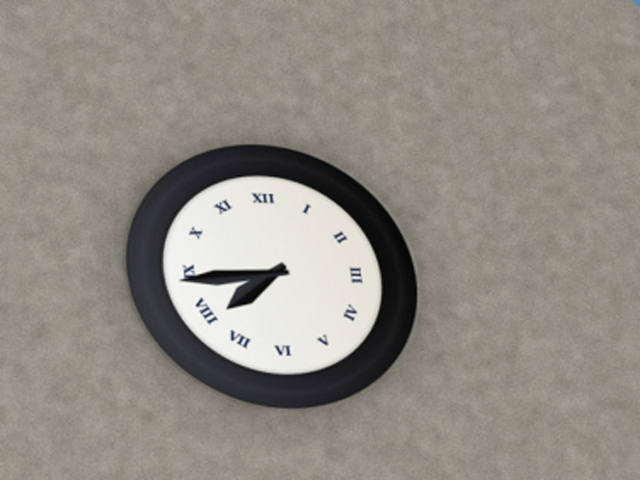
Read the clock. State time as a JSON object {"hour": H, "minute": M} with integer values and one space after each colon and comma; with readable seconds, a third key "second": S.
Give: {"hour": 7, "minute": 44}
